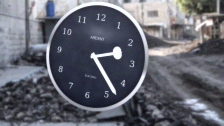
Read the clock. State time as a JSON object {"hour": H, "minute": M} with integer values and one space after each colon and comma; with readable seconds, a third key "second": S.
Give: {"hour": 2, "minute": 23}
